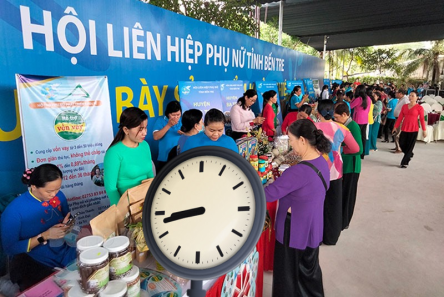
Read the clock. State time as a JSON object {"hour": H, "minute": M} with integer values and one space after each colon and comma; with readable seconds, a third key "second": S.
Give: {"hour": 8, "minute": 43}
